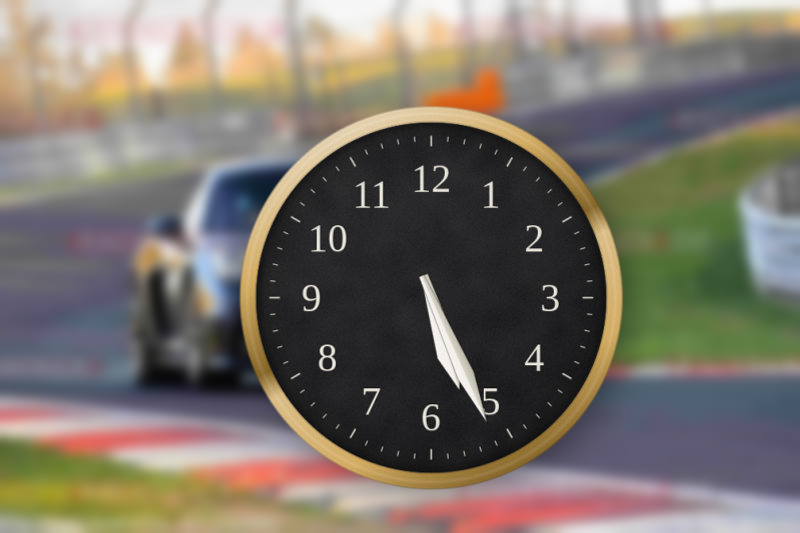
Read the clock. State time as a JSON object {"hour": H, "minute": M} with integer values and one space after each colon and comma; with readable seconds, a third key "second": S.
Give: {"hour": 5, "minute": 26}
